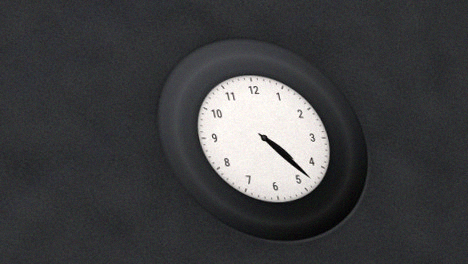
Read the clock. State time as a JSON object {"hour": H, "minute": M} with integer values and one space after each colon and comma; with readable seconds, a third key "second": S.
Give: {"hour": 4, "minute": 23}
